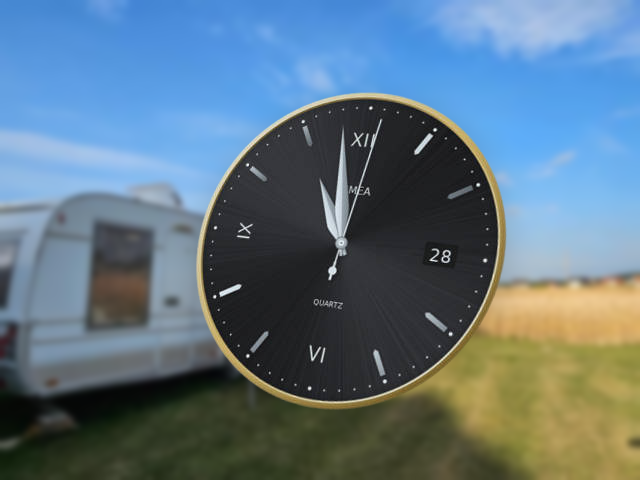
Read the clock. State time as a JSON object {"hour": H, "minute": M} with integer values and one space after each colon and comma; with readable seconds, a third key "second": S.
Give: {"hour": 10, "minute": 58, "second": 1}
